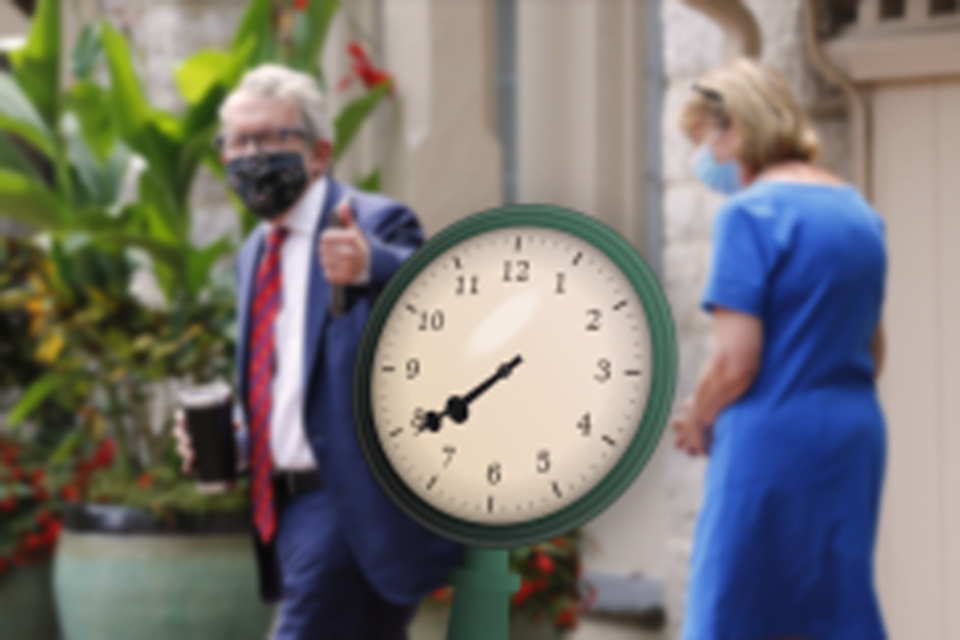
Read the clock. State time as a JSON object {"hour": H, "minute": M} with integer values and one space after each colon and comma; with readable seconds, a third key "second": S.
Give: {"hour": 7, "minute": 39}
